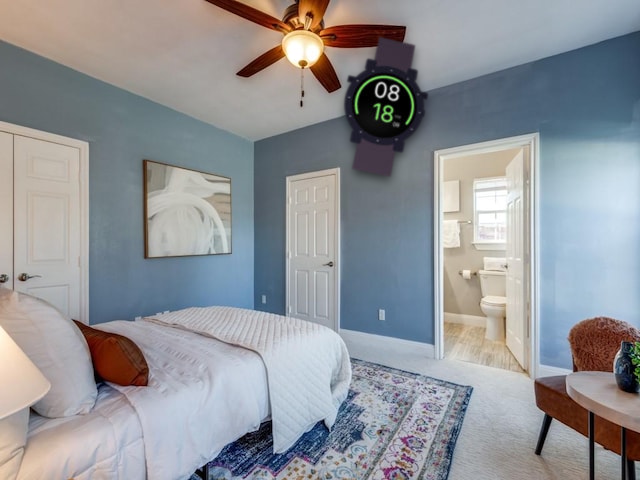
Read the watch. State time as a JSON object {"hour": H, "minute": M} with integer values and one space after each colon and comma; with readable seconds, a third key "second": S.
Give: {"hour": 8, "minute": 18}
